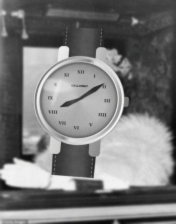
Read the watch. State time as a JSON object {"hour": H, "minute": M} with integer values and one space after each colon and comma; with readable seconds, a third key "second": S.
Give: {"hour": 8, "minute": 9}
